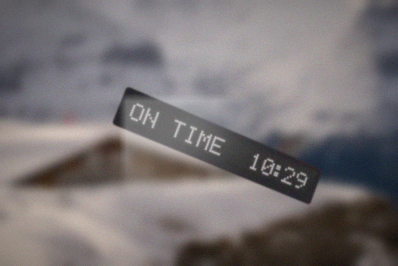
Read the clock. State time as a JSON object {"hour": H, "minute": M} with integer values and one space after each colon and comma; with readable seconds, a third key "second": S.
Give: {"hour": 10, "minute": 29}
